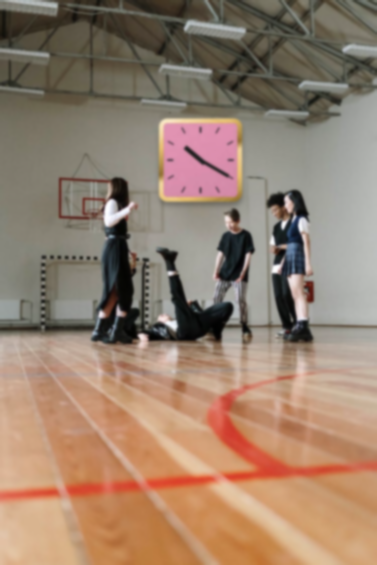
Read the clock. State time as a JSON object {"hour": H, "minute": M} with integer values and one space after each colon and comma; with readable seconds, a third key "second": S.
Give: {"hour": 10, "minute": 20}
